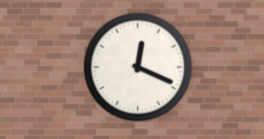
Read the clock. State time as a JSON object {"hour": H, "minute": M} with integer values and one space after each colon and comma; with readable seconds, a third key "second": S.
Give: {"hour": 12, "minute": 19}
